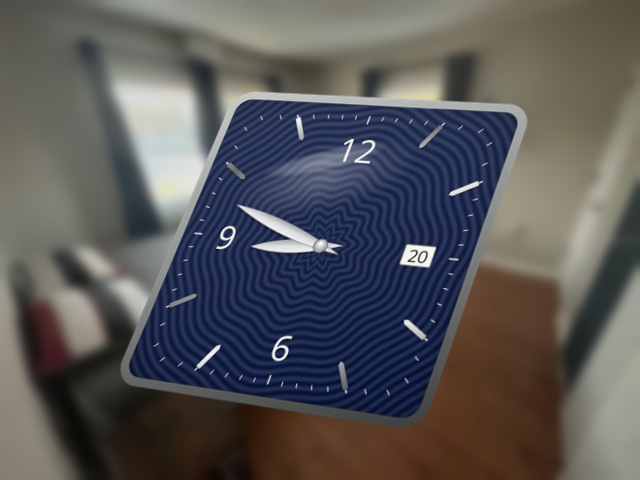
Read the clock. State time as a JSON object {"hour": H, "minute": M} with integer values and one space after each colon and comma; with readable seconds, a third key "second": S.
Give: {"hour": 8, "minute": 48}
